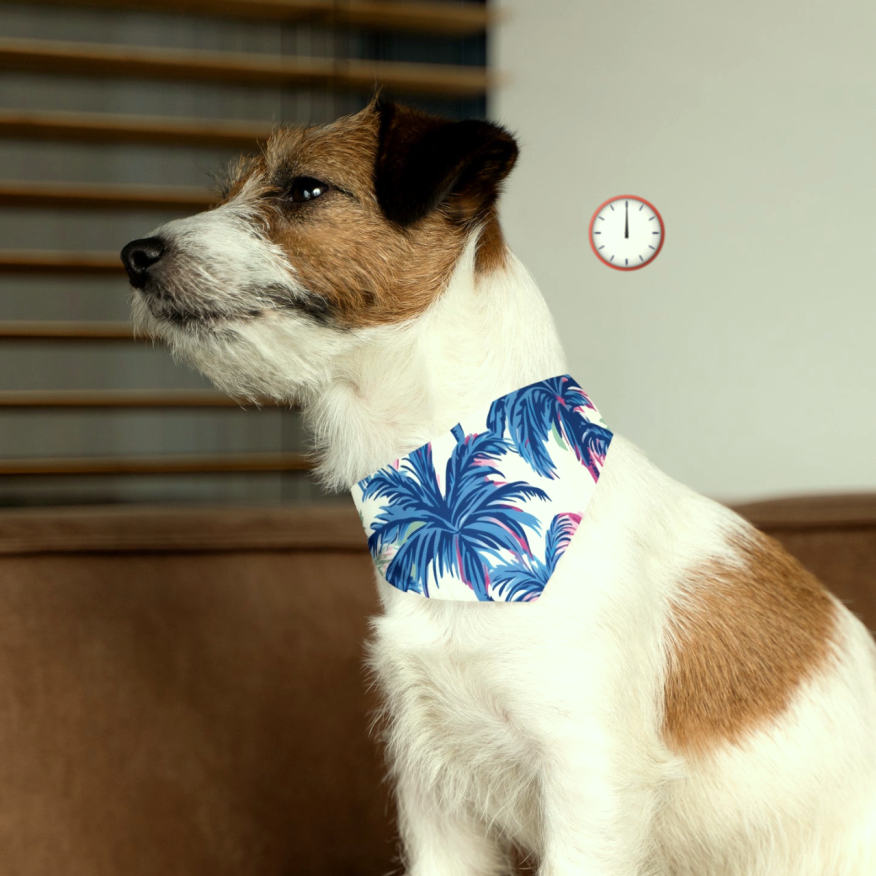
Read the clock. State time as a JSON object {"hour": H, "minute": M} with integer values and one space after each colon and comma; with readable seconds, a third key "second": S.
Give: {"hour": 12, "minute": 0}
